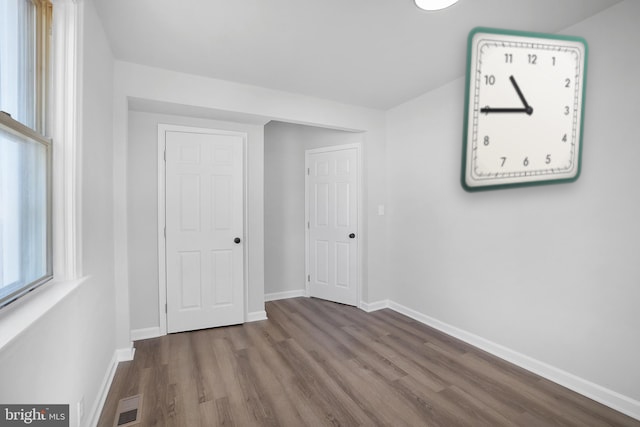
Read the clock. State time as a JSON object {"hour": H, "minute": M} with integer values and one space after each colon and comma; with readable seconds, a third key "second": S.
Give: {"hour": 10, "minute": 45}
